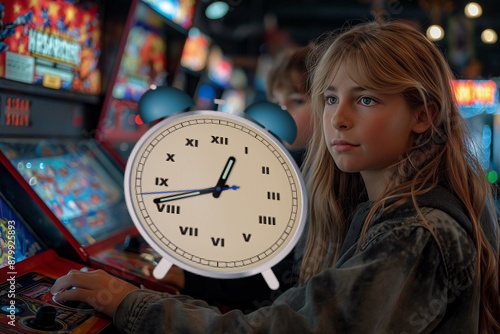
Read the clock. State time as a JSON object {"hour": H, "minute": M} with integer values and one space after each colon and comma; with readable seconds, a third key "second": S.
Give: {"hour": 12, "minute": 41, "second": 43}
